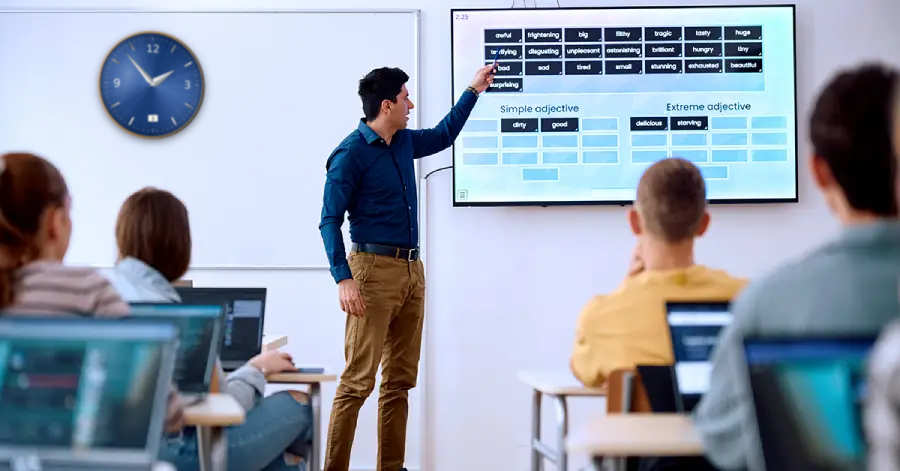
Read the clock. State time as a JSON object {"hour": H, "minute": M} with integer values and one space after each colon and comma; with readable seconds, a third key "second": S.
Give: {"hour": 1, "minute": 53}
